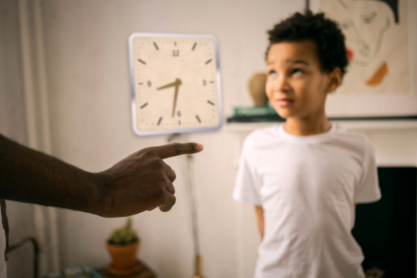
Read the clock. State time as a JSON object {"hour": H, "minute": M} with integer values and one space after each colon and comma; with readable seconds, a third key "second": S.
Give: {"hour": 8, "minute": 32}
